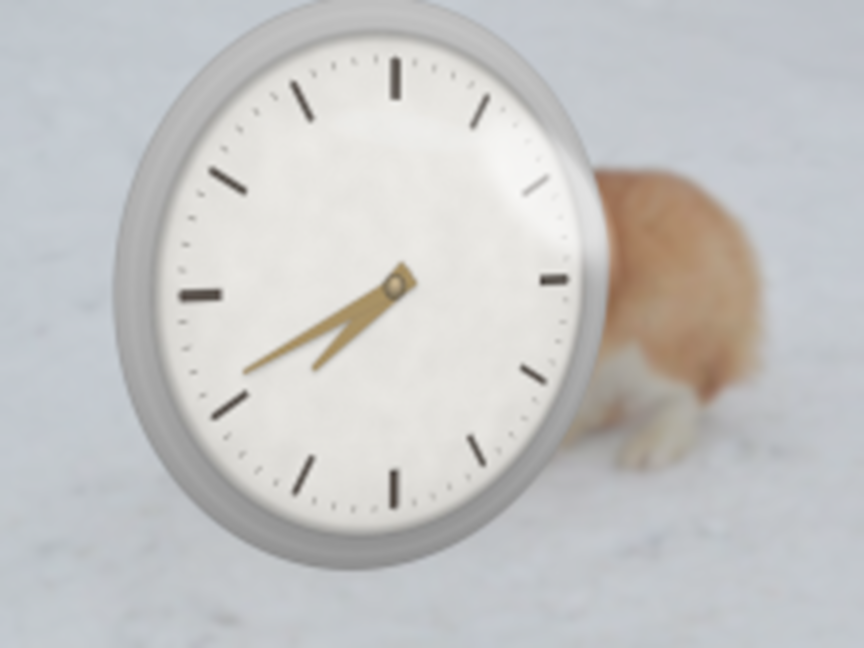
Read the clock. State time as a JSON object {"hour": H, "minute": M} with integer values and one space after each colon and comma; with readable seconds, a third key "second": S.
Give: {"hour": 7, "minute": 41}
